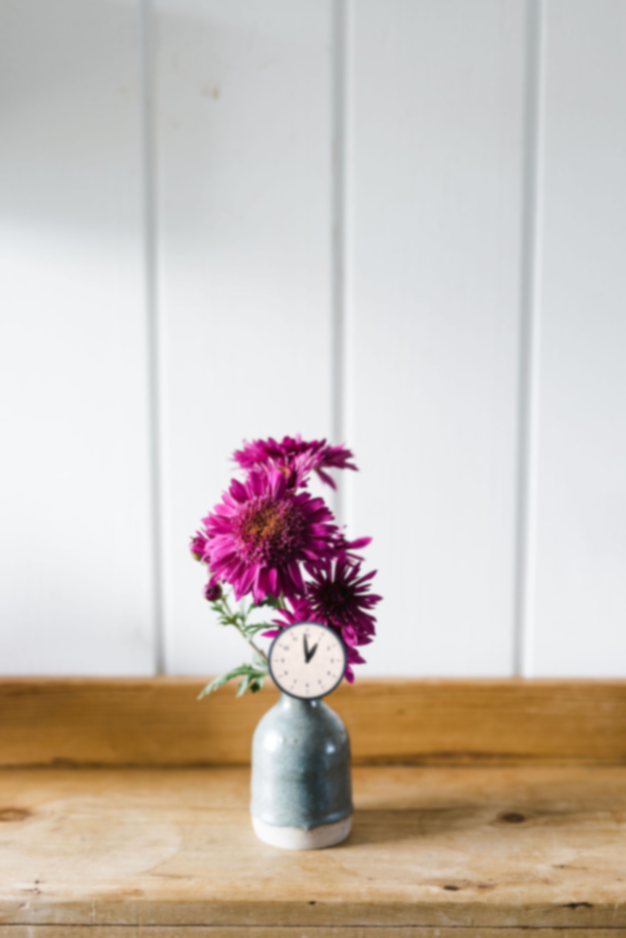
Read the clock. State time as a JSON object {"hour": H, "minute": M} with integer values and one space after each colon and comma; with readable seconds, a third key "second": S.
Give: {"hour": 12, "minute": 59}
